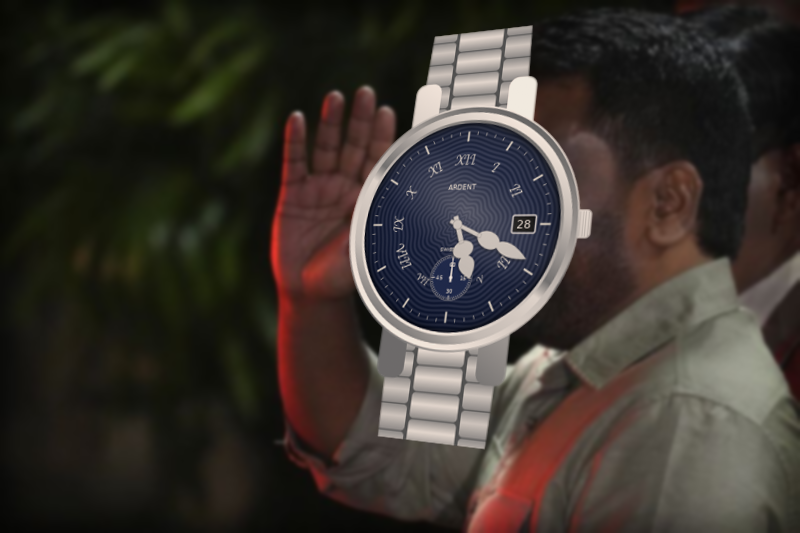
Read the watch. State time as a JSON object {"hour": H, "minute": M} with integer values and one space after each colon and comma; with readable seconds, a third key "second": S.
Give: {"hour": 5, "minute": 19}
